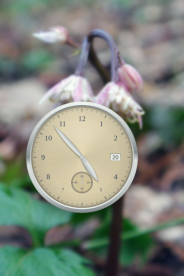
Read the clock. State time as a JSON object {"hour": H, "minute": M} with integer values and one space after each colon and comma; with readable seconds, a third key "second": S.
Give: {"hour": 4, "minute": 53}
